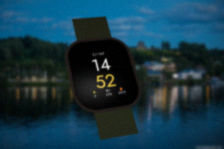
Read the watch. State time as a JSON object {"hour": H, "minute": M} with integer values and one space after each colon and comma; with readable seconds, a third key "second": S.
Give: {"hour": 14, "minute": 52}
